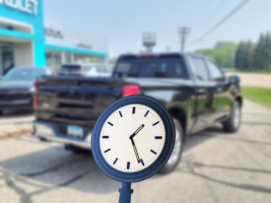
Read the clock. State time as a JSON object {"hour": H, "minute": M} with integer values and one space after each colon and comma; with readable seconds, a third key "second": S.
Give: {"hour": 1, "minute": 26}
